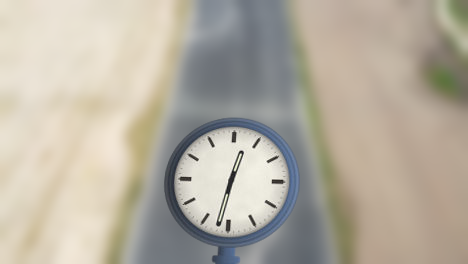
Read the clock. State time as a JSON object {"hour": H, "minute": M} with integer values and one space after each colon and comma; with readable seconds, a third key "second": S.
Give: {"hour": 12, "minute": 32}
